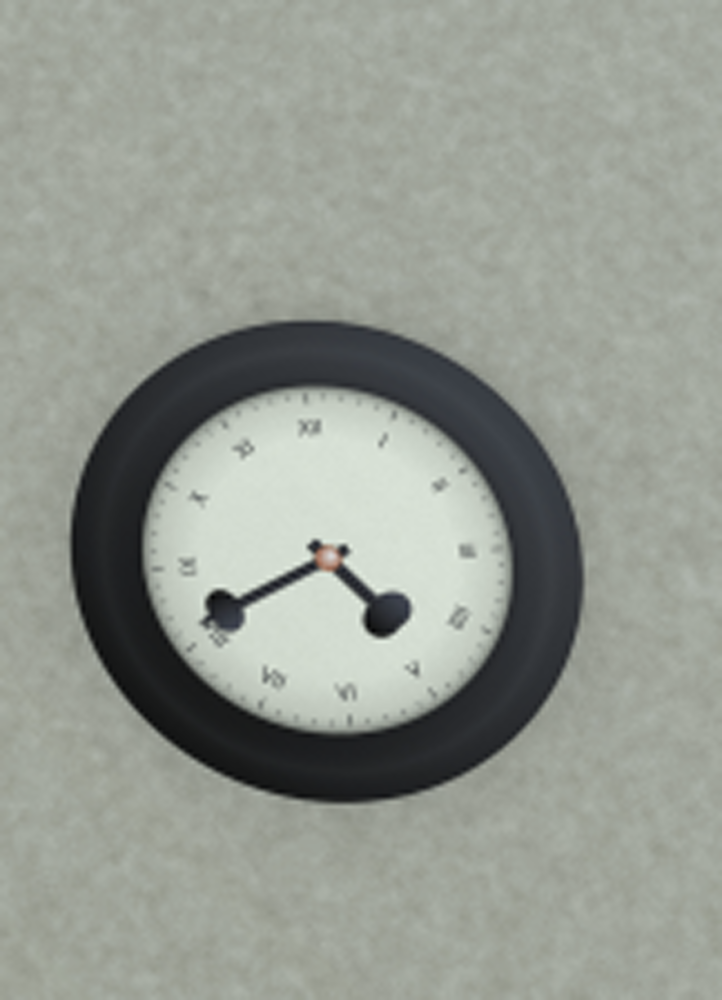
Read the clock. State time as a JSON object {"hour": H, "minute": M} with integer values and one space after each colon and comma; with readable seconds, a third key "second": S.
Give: {"hour": 4, "minute": 41}
